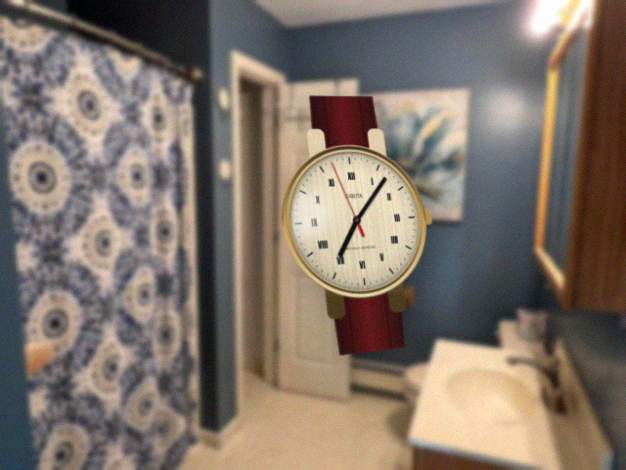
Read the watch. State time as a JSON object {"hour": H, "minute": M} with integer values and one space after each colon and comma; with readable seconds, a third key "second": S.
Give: {"hour": 7, "minute": 6, "second": 57}
